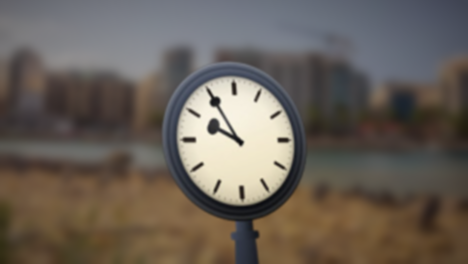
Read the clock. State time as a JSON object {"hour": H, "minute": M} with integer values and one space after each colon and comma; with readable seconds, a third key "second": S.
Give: {"hour": 9, "minute": 55}
